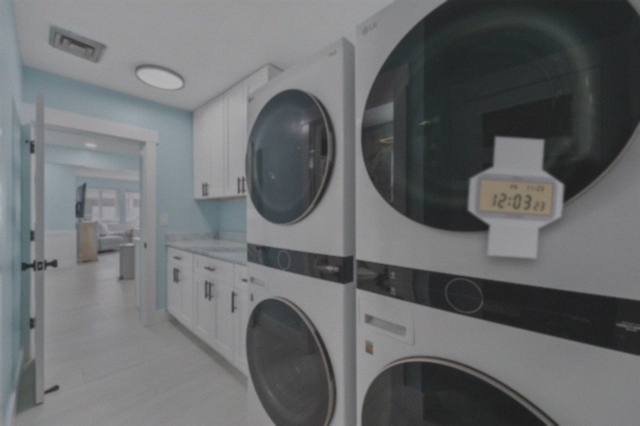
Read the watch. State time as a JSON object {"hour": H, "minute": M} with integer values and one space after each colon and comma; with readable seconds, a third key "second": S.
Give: {"hour": 12, "minute": 3}
